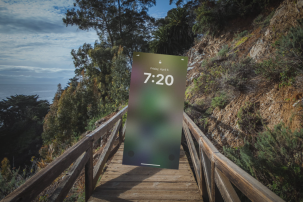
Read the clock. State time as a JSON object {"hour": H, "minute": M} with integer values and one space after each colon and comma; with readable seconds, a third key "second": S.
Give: {"hour": 7, "minute": 20}
